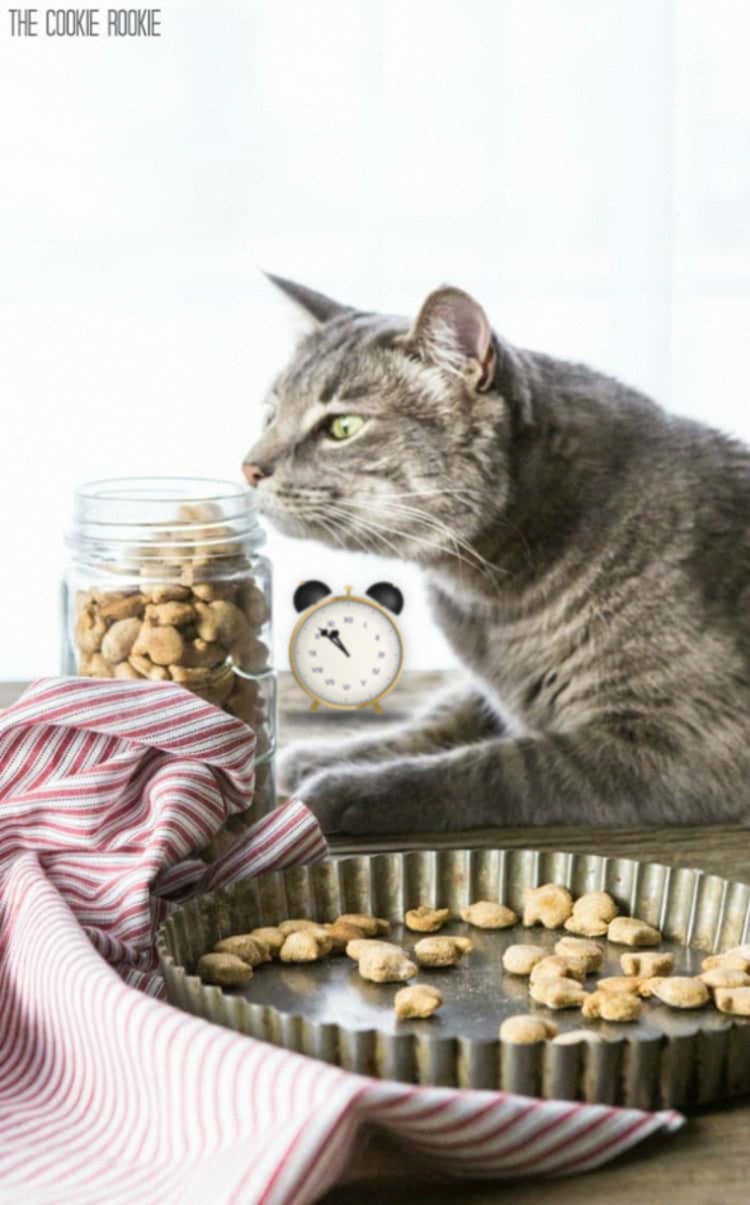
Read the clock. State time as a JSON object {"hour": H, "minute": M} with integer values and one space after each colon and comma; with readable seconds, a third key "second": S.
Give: {"hour": 10, "minute": 52}
